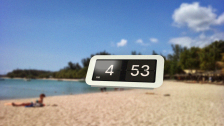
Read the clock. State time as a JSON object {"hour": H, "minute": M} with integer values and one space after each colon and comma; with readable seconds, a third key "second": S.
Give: {"hour": 4, "minute": 53}
